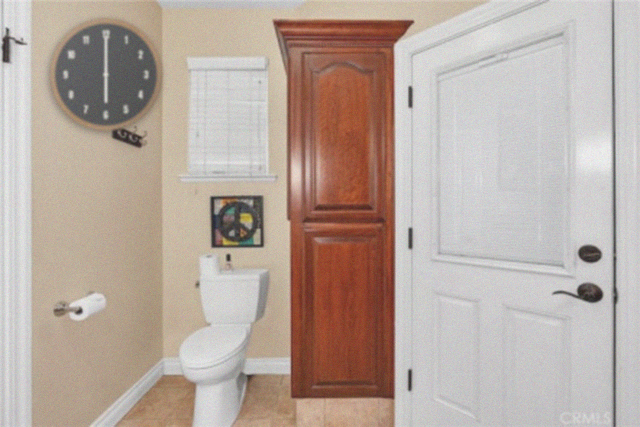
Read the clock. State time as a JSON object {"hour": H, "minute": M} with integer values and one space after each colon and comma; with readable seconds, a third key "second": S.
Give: {"hour": 6, "minute": 0}
